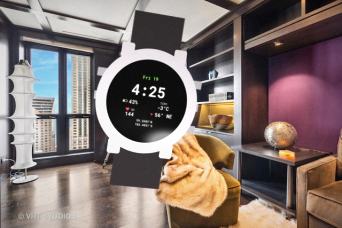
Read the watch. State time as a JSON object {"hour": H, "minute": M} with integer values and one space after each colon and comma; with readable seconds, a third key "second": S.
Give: {"hour": 4, "minute": 25}
